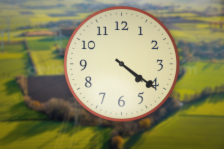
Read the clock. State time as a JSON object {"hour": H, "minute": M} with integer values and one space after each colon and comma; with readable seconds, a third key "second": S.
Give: {"hour": 4, "minute": 21}
